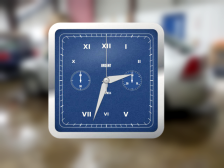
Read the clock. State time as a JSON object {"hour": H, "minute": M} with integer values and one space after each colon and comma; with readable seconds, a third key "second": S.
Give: {"hour": 2, "minute": 33}
